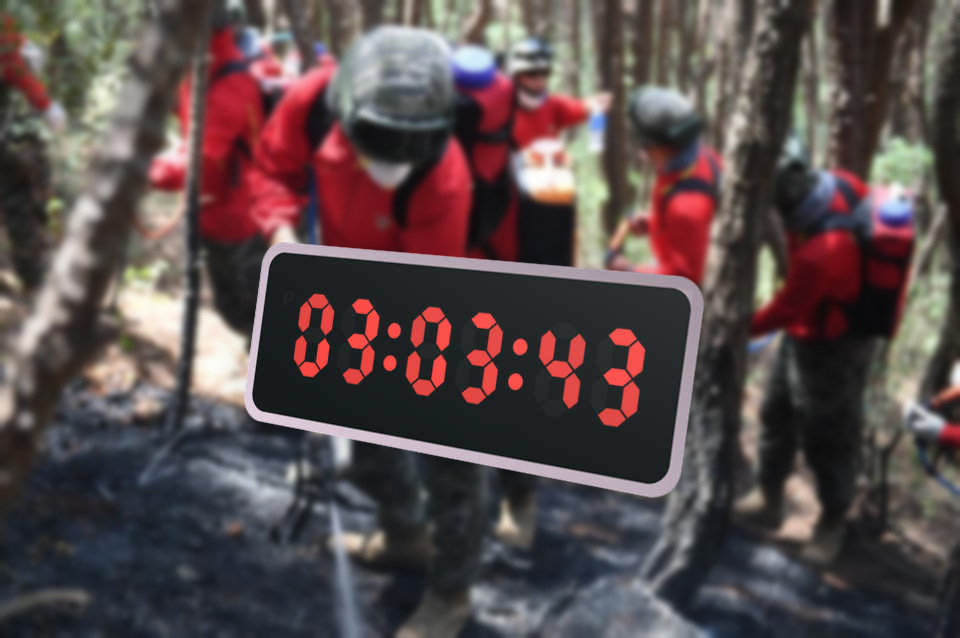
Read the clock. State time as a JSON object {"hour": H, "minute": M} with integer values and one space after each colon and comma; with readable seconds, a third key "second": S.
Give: {"hour": 3, "minute": 3, "second": 43}
